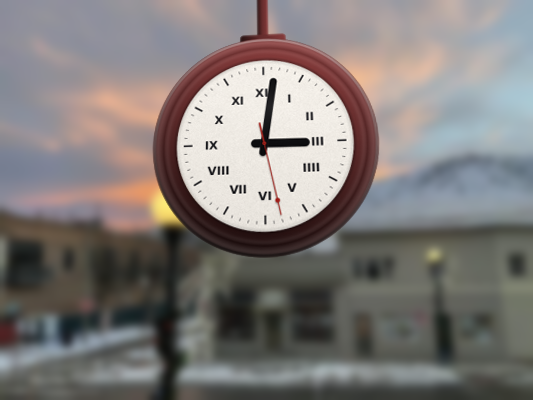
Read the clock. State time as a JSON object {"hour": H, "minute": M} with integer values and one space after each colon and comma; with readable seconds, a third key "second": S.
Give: {"hour": 3, "minute": 1, "second": 28}
